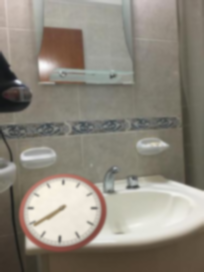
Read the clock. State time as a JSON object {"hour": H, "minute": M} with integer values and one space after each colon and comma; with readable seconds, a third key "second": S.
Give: {"hour": 7, "minute": 39}
